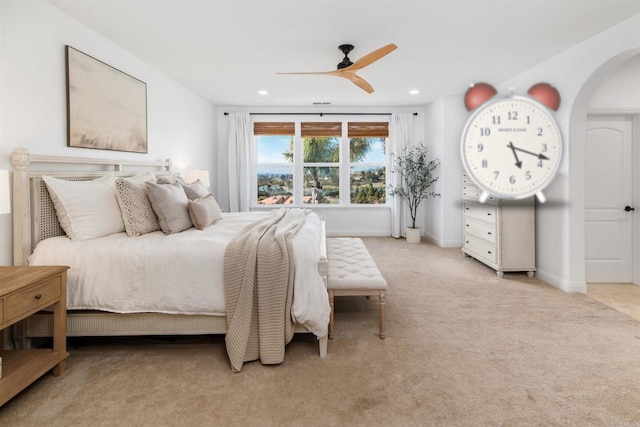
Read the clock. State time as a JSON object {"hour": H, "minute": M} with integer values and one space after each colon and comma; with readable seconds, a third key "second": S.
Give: {"hour": 5, "minute": 18}
